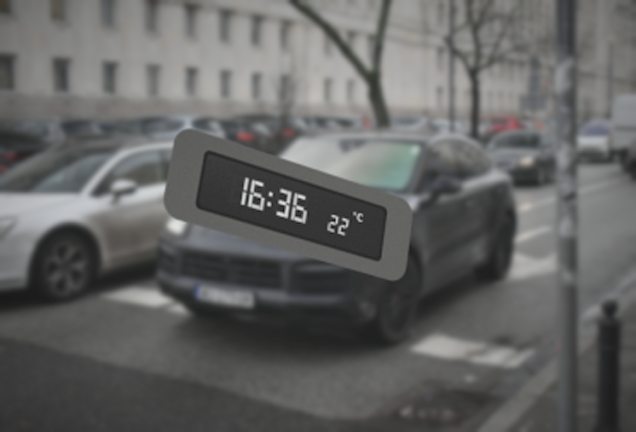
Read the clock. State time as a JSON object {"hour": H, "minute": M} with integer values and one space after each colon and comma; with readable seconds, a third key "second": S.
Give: {"hour": 16, "minute": 36}
